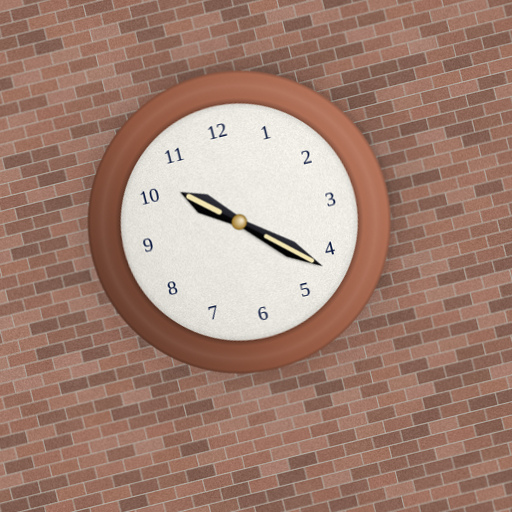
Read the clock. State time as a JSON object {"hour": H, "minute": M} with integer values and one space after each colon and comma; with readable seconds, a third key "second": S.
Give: {"hour": 10, "minute": 22}
